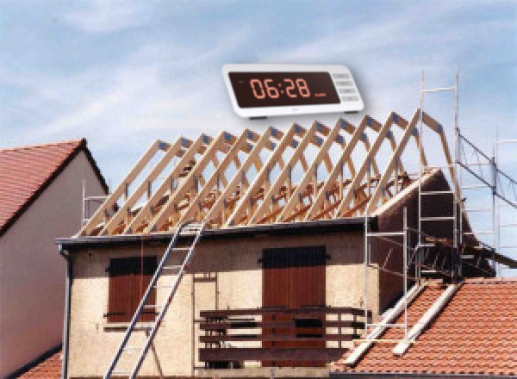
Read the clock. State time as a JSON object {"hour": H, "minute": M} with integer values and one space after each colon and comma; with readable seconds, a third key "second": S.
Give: {"hour": 6, "minute": 28}
